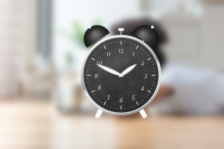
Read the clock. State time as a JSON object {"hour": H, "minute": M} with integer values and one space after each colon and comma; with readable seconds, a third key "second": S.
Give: {"hour": 1, "minute": 49}
